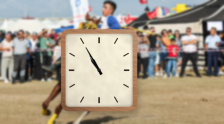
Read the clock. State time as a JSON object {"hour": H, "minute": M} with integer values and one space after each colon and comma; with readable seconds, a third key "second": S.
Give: {"hour": 10, "minute": 55}
